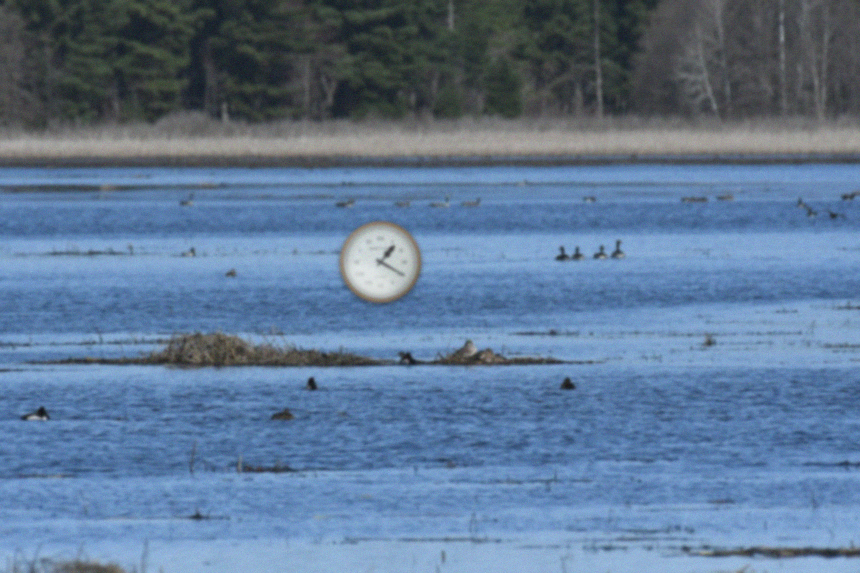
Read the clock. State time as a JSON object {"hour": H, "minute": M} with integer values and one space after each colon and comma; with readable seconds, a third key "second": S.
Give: {"hour": 1, "minute": 20}
